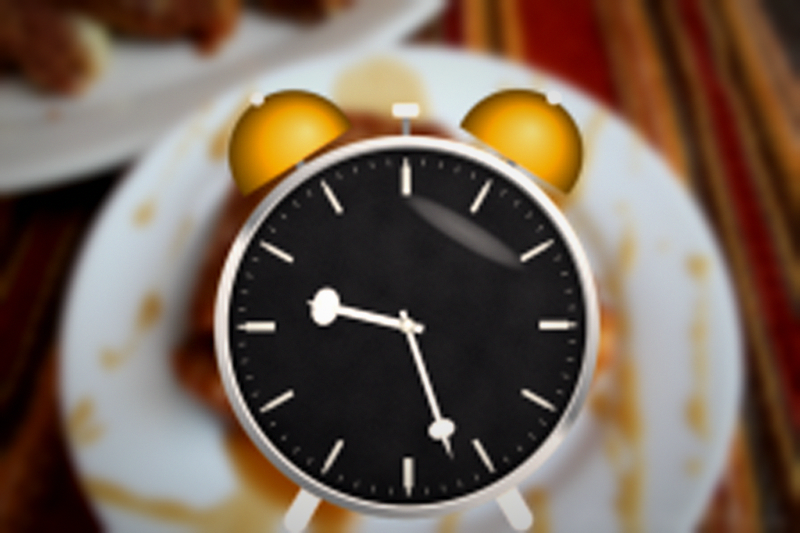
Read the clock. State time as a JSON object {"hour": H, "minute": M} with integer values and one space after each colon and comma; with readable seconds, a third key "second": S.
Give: {"hour": 9, "minute": 27}
